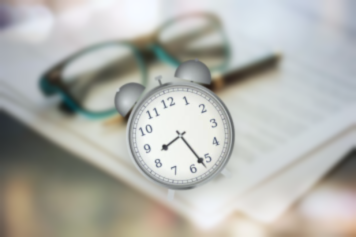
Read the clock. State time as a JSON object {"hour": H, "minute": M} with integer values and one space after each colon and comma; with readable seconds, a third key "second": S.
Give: {"hour": 8, "minute": 27}
